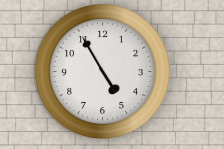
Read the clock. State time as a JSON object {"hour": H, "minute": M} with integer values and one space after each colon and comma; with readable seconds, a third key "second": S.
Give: {"hour": 4, "minute": 55}
